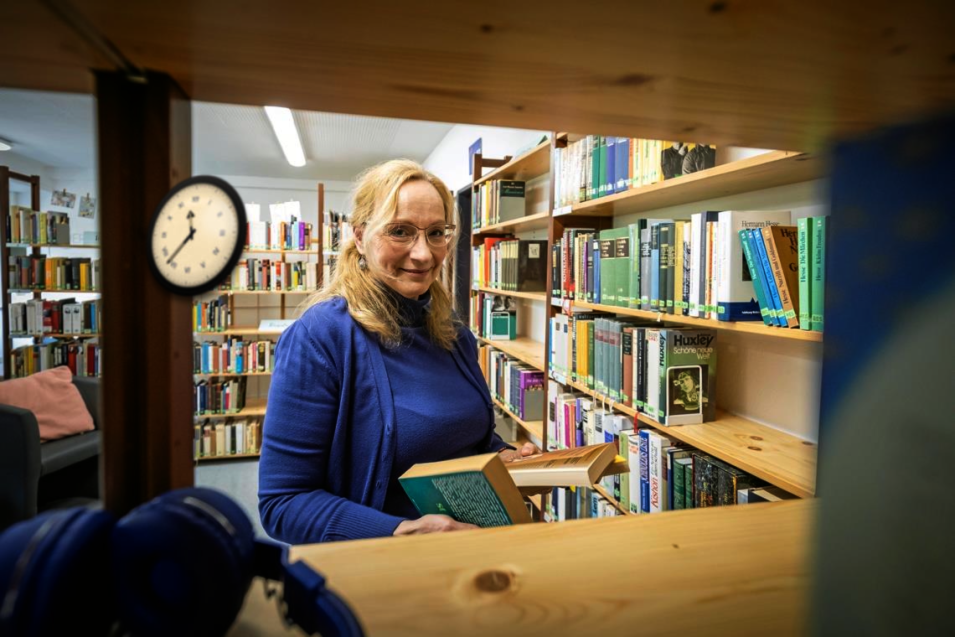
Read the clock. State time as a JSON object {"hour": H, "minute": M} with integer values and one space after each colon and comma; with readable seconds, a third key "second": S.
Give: {"hour": 11, "minute": 37}
